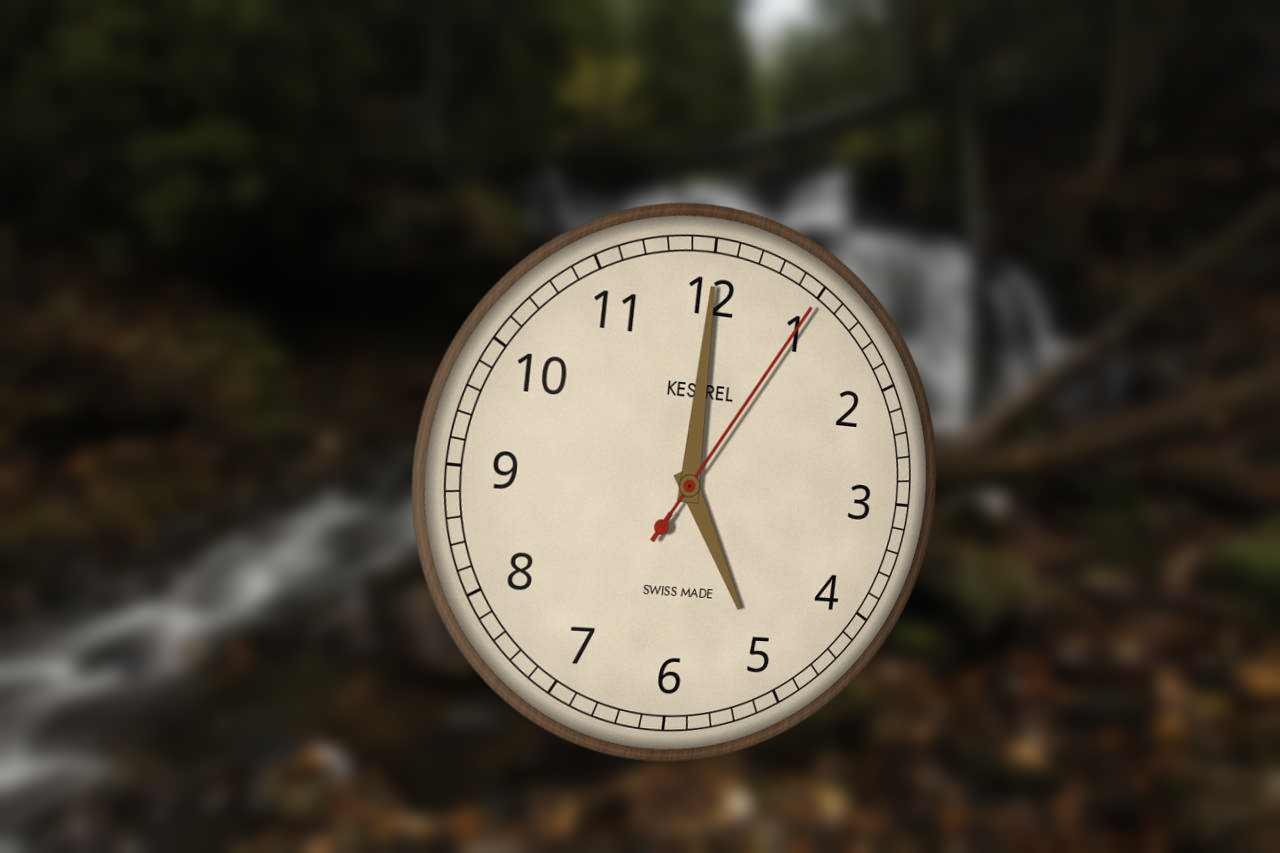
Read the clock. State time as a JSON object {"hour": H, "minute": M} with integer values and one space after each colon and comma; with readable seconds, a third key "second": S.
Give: {"hour": 5, "minute": 0, "second": 5}
